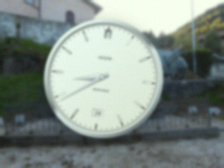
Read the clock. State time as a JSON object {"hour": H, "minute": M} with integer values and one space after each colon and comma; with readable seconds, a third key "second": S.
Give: {"hour": 8, "minute": 39}
